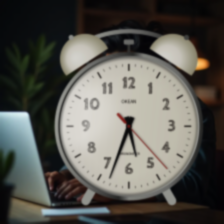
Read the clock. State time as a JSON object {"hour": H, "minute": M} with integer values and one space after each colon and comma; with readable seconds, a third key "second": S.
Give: {"hour": 5, "minute": 33, "second": 23}
